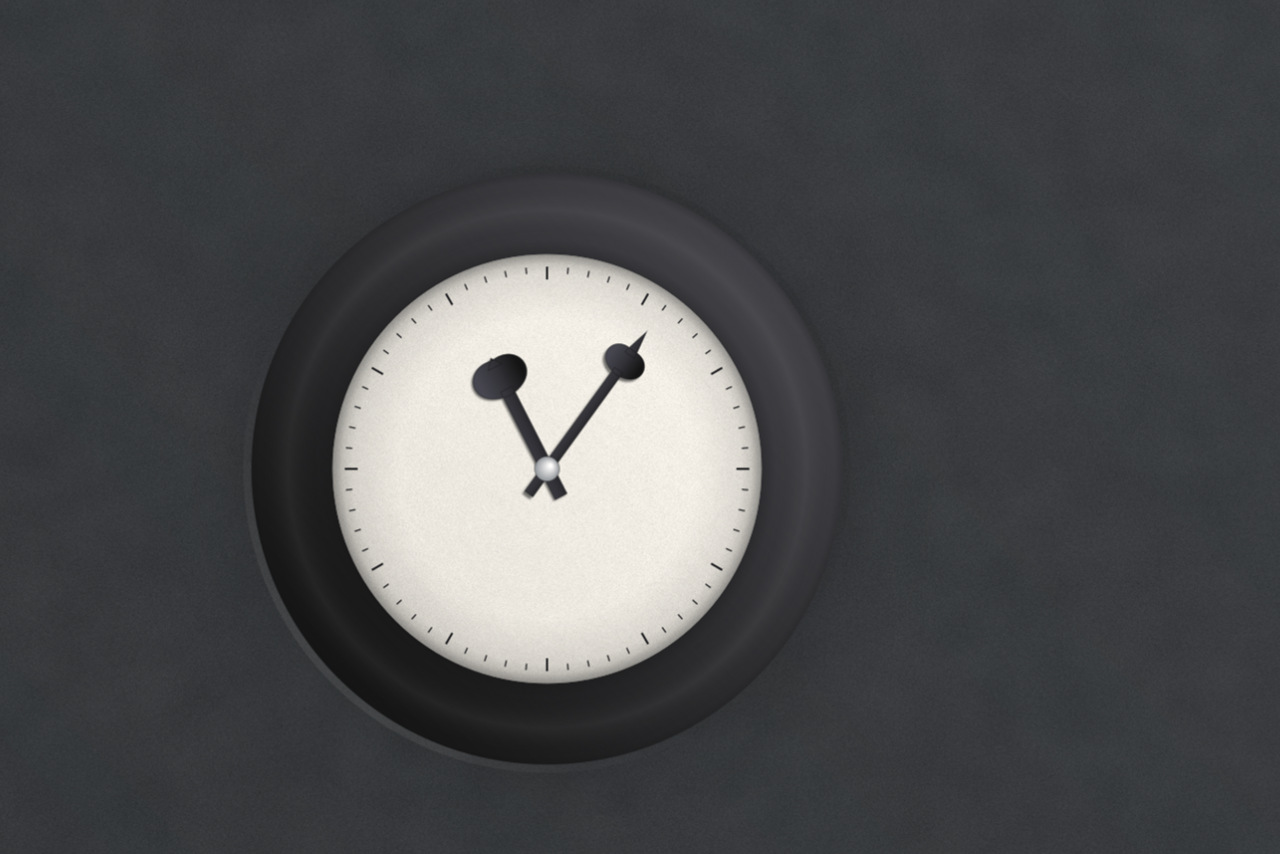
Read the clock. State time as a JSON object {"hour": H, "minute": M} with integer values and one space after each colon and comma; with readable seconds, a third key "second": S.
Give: {"hour": 11, "minute": 6}
